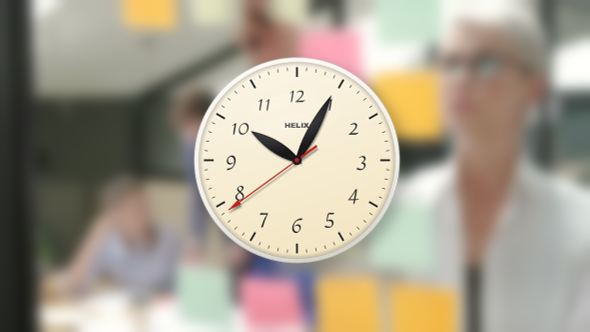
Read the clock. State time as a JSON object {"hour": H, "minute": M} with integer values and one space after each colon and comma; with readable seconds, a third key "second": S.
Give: {"hour": 10, "minute": 4, "second": 39}
